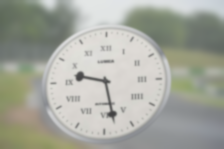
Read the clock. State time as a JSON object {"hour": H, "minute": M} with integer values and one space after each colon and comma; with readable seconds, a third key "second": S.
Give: {"hour": 9, "minute": 28}
